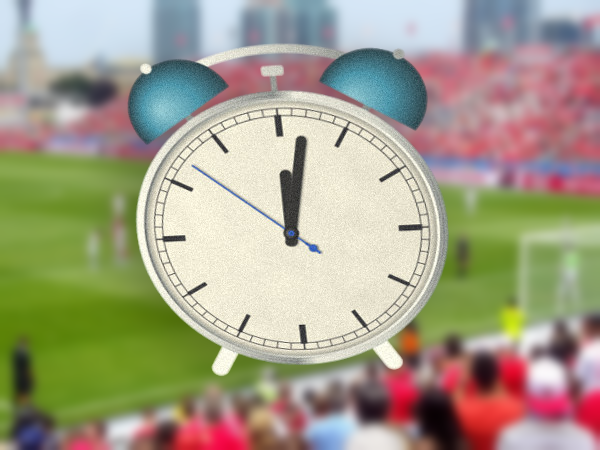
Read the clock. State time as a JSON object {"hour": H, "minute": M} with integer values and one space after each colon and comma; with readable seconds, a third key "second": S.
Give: {"hour": 12, "minute": 1, "second": 52}
